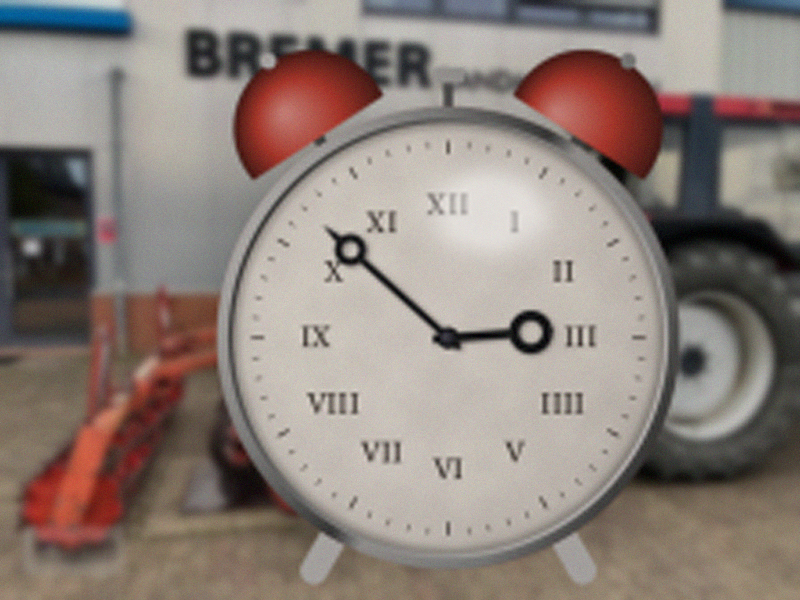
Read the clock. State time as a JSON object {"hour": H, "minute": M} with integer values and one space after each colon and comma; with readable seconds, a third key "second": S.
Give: {"hour": 2, "minute": 52}
